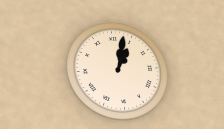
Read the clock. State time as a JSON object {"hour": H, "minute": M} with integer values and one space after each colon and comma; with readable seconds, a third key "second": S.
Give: {"hour": 1, "minute": 3}
